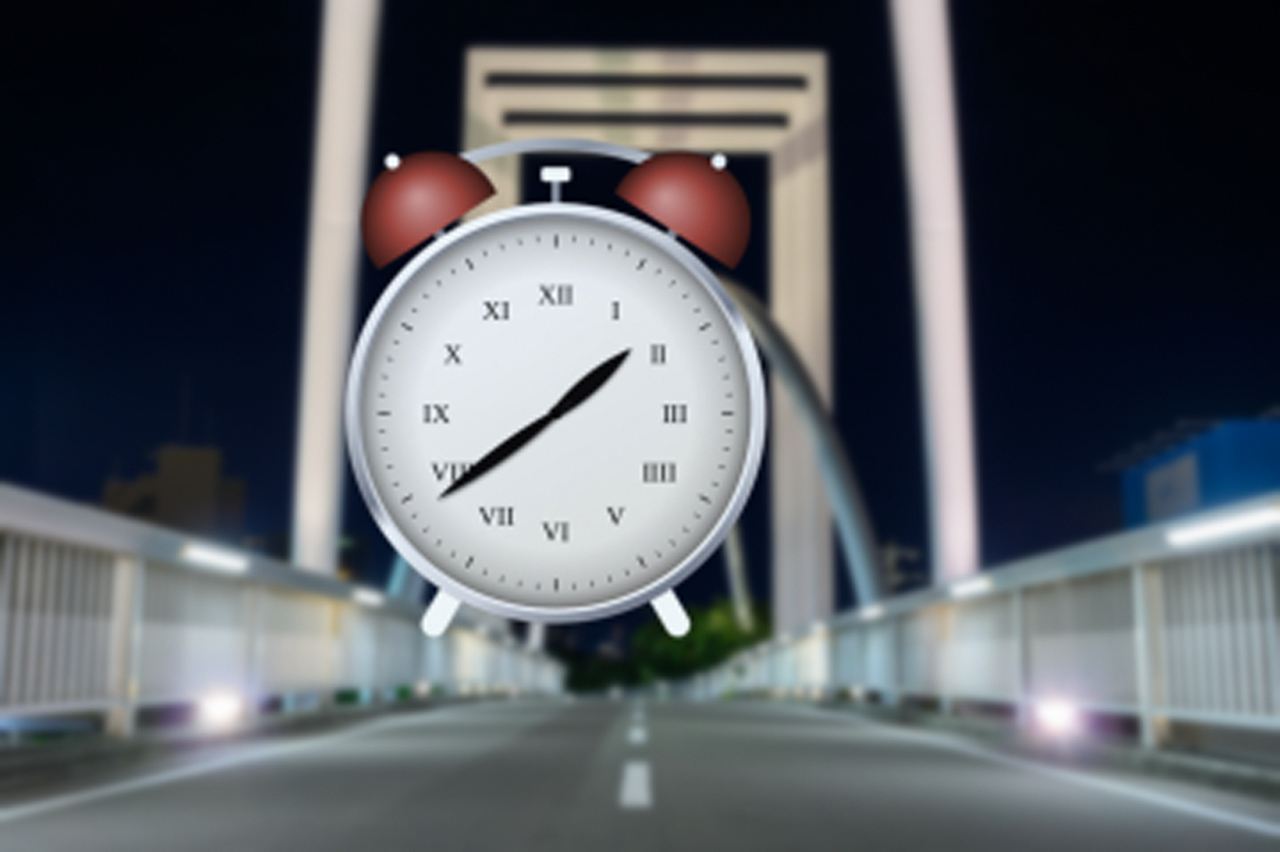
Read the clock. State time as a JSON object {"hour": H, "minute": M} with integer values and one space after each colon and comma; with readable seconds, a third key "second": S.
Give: {"hour": 1, "minute": 39}
